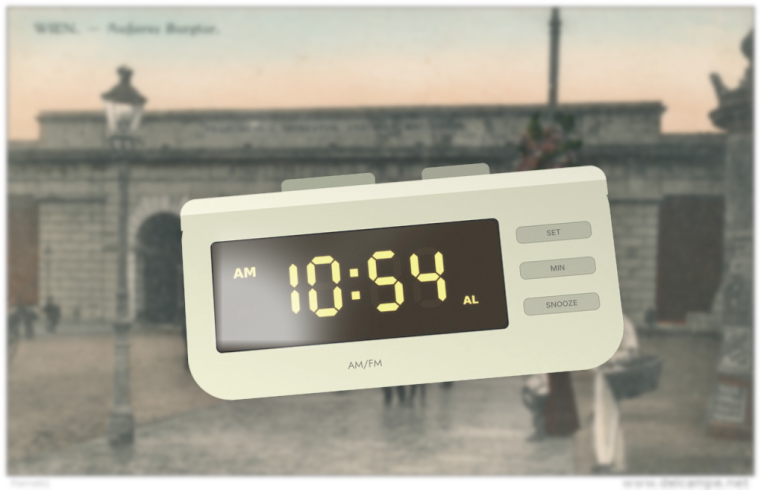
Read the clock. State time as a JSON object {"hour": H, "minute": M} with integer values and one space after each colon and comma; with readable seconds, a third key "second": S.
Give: {"hour": 10, "minute": 54}
